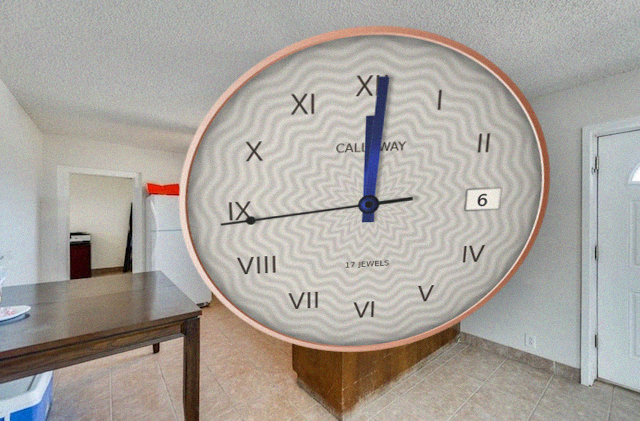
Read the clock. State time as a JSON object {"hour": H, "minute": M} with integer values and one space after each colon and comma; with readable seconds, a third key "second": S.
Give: {"hour": 12, "minute": 0, "second": 44}
